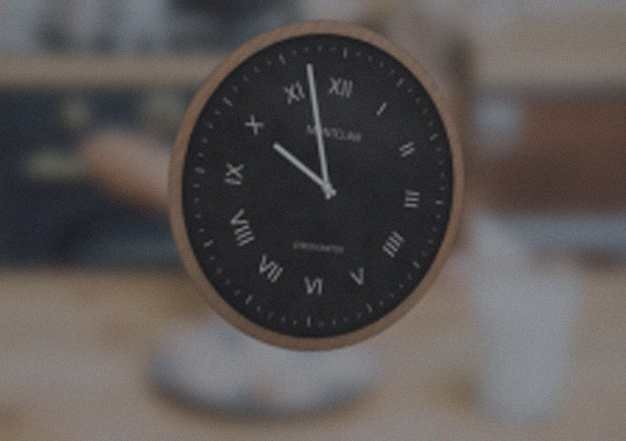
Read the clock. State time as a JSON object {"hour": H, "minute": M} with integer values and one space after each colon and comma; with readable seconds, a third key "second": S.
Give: {"hour": 9, "minute": 57}
